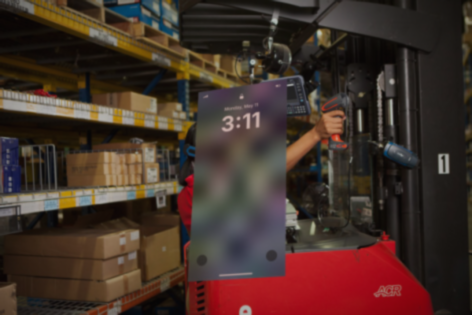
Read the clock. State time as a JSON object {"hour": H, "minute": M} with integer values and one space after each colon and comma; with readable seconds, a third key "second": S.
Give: {"hour": 3, "minute": 11}
